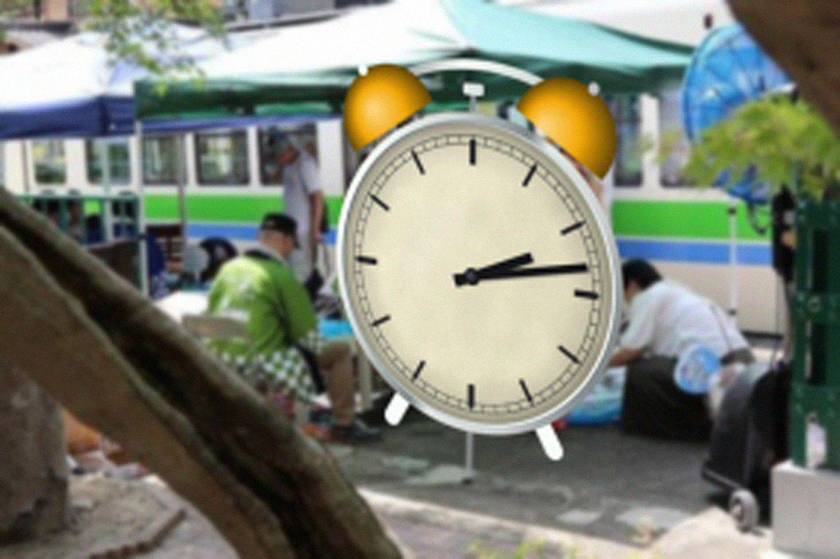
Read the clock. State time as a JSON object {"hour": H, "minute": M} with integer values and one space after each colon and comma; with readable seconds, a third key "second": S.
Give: {"hour": 2, "minute": 13}
